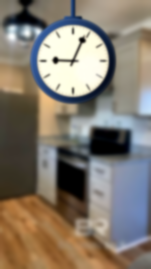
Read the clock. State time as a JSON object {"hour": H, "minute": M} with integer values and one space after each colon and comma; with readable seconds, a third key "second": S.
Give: {"hour": 9, "minute": 4}
